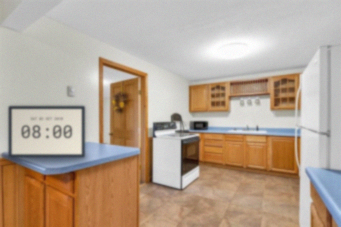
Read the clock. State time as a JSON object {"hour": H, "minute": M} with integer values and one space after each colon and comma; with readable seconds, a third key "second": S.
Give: {"hour": 8, "minute": 0}
